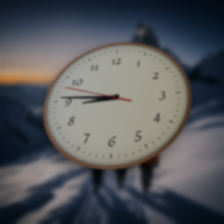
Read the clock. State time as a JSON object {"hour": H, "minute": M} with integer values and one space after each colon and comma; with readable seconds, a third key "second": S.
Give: {"hour": 8, "minute": 45, "second": 48}
